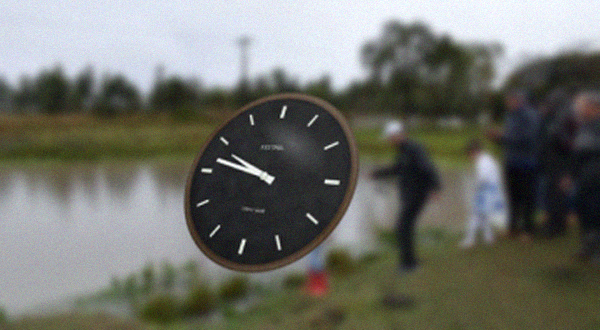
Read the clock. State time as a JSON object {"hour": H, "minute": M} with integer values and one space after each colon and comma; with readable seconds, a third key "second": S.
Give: {"hour": 9, "minute": 47}
